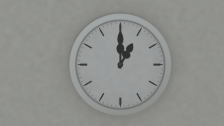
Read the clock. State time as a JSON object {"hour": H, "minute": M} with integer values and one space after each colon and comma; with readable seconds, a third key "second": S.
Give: {"hour": 1, "minute": 0}
